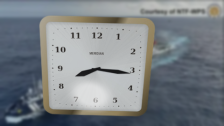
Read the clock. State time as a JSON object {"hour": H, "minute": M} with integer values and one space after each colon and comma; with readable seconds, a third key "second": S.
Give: {"hour": 8, "minute": 16}
